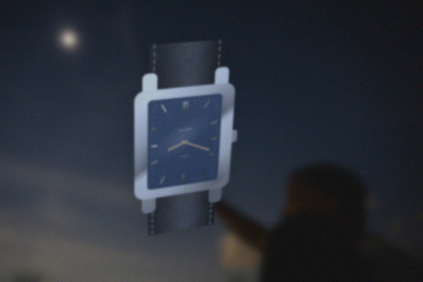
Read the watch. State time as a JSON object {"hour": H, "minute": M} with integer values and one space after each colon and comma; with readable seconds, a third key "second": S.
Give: {"hour": 8, "minute": 19}
